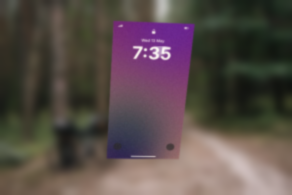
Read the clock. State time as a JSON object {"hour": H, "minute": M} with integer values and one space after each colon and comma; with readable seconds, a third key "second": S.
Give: {"hour": 7, "minute": 35}
